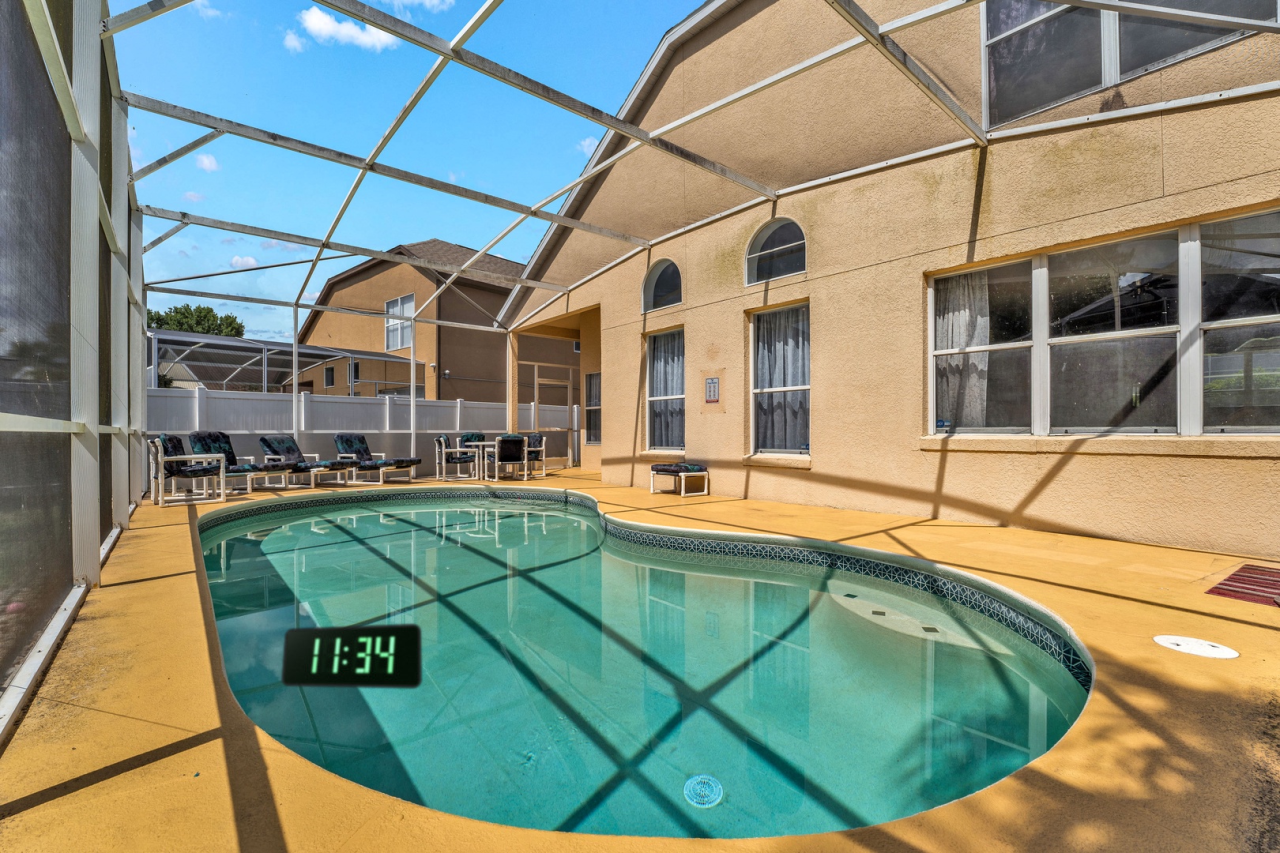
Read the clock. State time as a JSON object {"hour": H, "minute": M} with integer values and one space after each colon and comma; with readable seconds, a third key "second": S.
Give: {"hour": 11, "minute": 34}
